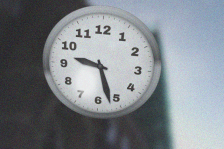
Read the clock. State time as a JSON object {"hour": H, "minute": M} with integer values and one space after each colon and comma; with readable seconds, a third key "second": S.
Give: {"hour": 9, "minute": 27}
